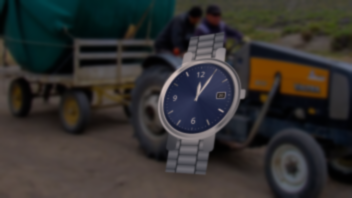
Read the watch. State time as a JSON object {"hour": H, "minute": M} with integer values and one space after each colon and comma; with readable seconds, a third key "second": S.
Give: {"hour": 12, "minute": 5}
